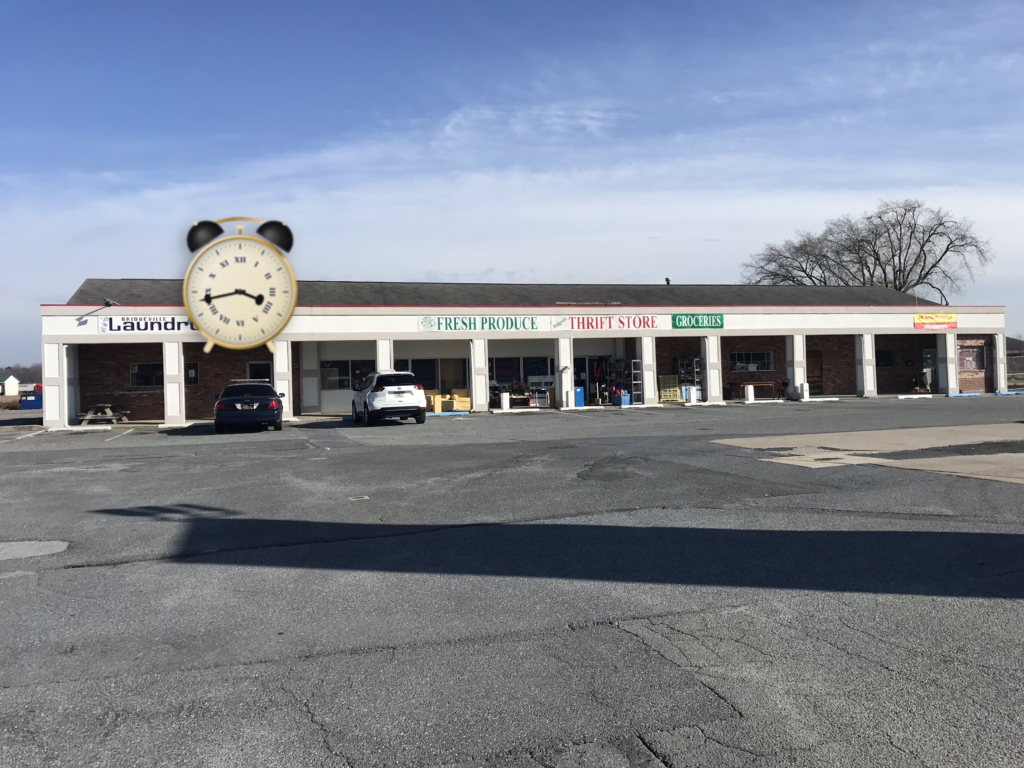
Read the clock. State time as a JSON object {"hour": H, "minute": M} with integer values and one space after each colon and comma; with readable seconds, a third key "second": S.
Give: {"hour": 3, "minute": 43}
